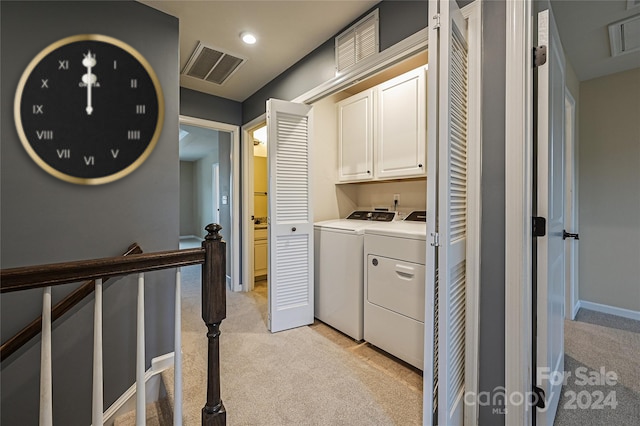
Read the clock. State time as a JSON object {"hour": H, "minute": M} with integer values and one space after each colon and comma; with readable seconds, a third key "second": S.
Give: {"hour": 12, "minute": 0}
